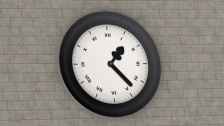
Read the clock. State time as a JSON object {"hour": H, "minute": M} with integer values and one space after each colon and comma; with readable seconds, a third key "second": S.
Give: {"hour": 1, "minute": 23}
